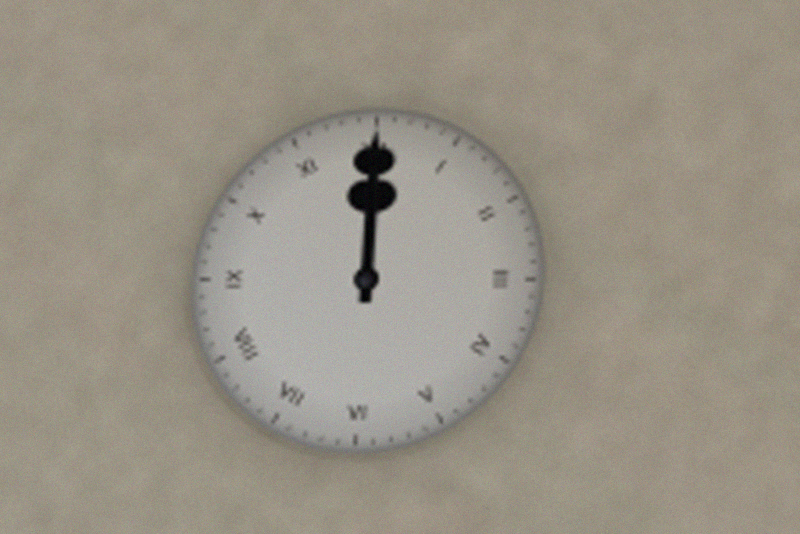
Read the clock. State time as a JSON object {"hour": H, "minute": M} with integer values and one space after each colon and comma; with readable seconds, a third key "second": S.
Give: {"hour": 12, "minute": 0}
